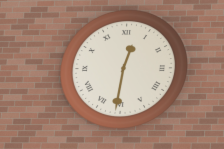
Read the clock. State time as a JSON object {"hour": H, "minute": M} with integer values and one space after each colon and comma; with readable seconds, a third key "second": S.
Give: {"hour": 12, "minute": 31}
